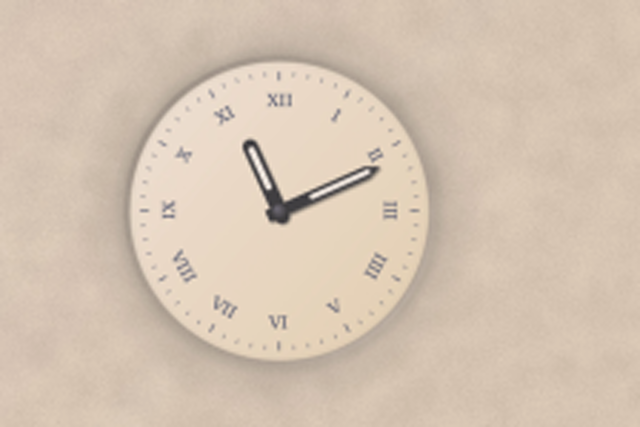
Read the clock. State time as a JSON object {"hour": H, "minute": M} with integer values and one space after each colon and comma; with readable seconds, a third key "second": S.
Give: {"hour": 11, "minute": 11}
